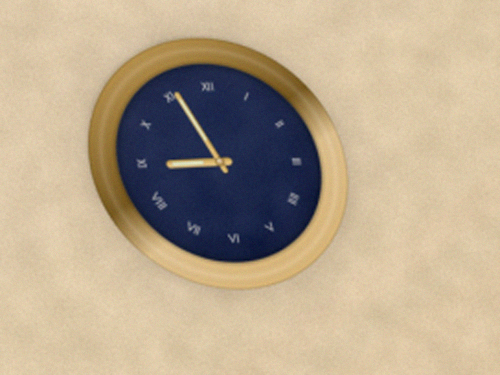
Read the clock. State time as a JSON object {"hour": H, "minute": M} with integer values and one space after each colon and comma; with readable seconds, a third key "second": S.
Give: {"hour": 8, "minute": 56}
